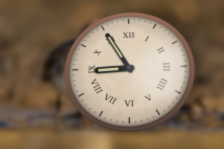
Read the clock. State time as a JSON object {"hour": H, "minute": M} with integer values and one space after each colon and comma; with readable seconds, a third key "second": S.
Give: {"hour": 8, "minute": 55}
